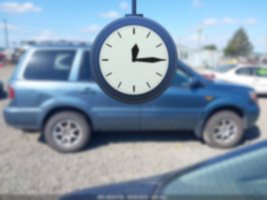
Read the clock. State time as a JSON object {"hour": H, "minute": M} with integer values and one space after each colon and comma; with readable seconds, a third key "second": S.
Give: {"hour": 12, "minute": 15}
